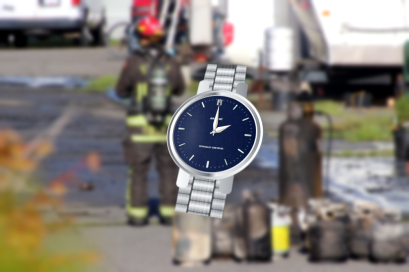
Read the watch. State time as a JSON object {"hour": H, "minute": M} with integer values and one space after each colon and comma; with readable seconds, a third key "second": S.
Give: {"hour": 2, "minute": 0}
